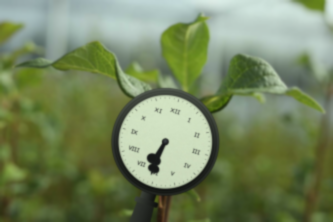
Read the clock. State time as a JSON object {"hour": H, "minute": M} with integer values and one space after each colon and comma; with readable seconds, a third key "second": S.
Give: {"hour": 6, "minute": 31}
